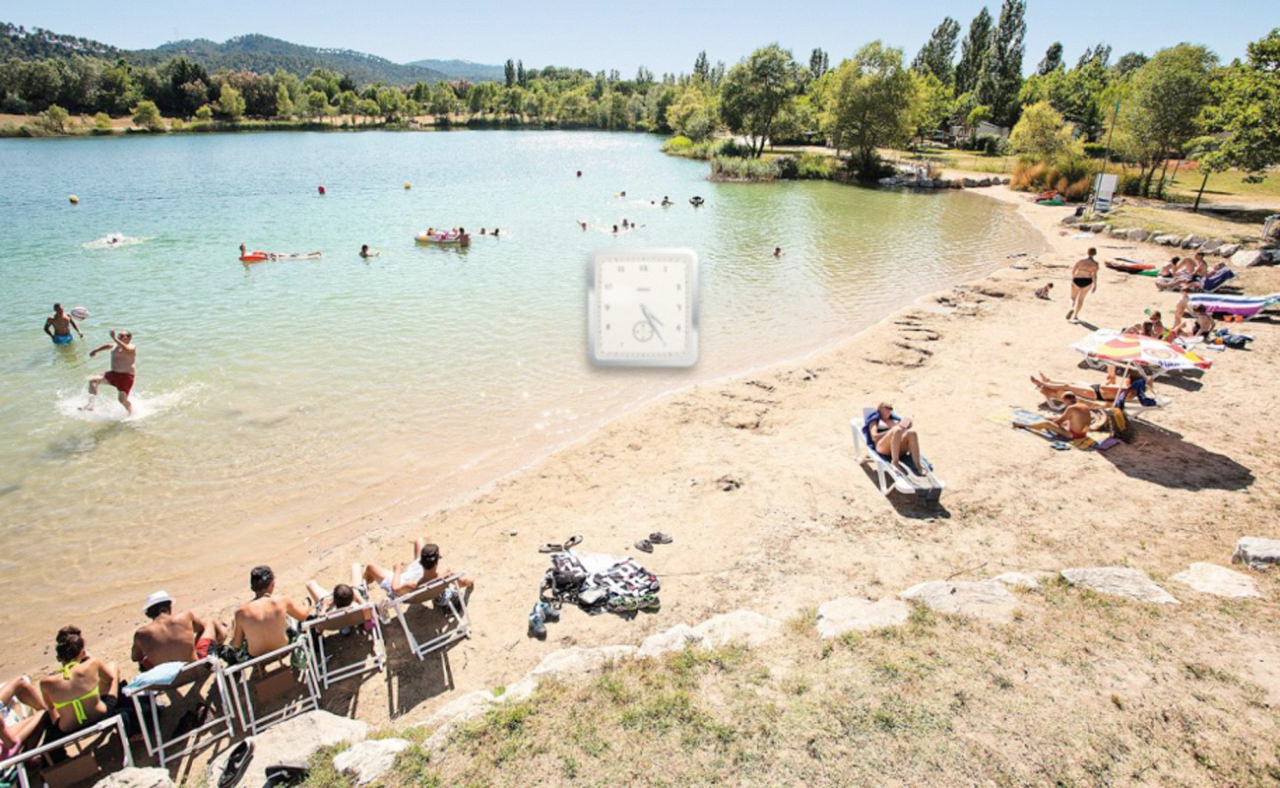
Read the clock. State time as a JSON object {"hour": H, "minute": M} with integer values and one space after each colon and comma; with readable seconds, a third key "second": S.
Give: {"hour": 4, "minute": 25}
